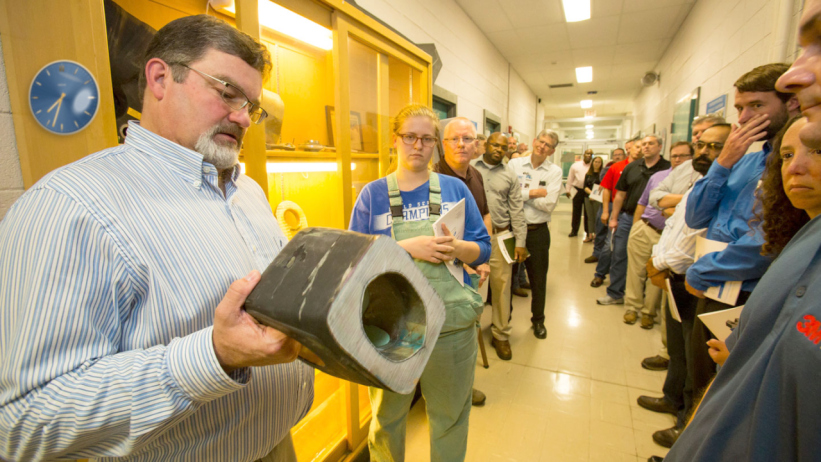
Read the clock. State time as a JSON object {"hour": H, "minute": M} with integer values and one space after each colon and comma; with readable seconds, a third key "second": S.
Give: {"hour": 7, "minute": 33}
